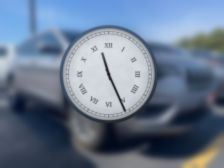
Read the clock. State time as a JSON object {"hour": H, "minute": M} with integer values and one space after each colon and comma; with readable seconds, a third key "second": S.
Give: {"hour": 11, "minute": 26}
